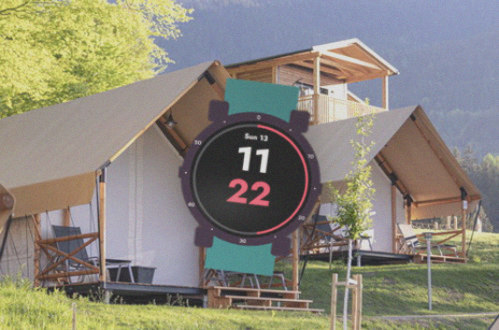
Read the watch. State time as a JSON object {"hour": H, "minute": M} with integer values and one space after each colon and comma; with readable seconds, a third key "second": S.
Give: {"hour": 11, "minute": 22}
